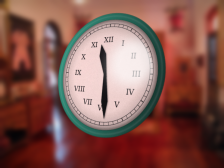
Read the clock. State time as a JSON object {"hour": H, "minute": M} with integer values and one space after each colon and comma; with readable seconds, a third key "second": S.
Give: {"hour": 11, "minute": 29}
